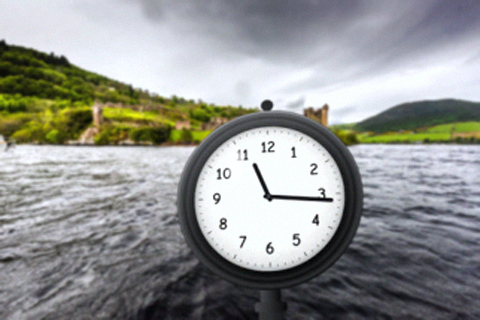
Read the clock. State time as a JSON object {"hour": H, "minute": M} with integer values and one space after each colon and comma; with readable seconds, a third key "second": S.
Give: {"hour": 11, "minute": 16}
